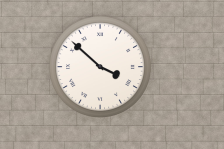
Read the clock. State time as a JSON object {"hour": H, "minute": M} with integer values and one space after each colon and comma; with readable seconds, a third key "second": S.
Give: {"hour": 3, "minute": 52}
